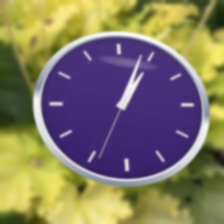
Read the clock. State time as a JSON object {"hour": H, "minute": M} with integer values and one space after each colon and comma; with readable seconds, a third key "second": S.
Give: {"hour": 1, "minute": 3, "second": 34}
